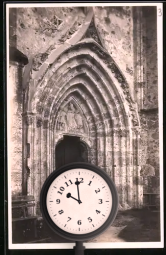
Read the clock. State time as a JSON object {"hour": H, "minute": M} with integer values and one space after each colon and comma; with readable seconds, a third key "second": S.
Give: {"hour": 9, "minute": 59}
